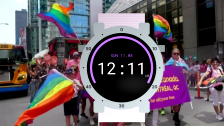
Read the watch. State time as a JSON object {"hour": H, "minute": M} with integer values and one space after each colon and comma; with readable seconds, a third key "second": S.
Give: {"hour": 12, "minute": 11}
